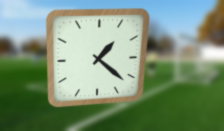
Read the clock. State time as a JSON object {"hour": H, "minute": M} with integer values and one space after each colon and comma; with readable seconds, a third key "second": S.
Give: {"hour": 1, "minute": 22}
